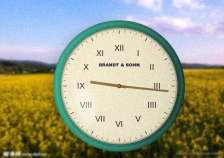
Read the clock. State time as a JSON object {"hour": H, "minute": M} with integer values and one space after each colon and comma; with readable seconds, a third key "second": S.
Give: {"hour": 9, "minute": 16}
